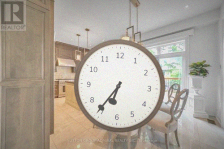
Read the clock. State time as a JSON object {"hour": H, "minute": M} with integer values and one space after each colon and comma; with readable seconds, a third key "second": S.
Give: {"hour": 6, "minute": 36}
